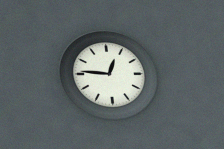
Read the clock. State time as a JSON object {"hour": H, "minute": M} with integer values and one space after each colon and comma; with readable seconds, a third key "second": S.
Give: {"hour": 12, "minute": 46}
